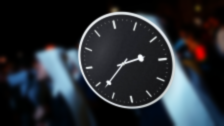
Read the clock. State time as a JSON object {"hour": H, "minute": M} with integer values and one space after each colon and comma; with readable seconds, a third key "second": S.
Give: {"hour": 2, "minute": 38}
